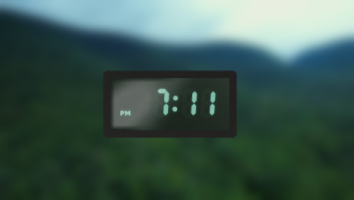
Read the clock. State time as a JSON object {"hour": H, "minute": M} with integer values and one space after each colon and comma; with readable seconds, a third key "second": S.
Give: {"hour": 7, "minute": 11}
